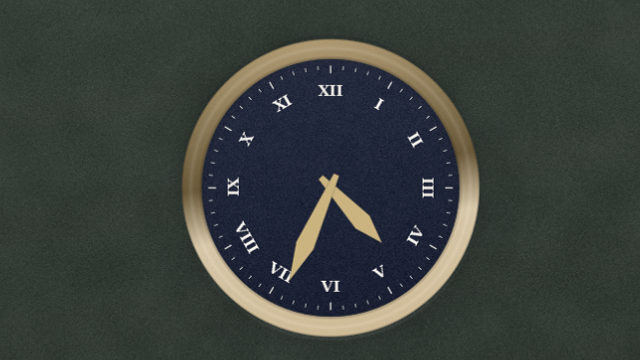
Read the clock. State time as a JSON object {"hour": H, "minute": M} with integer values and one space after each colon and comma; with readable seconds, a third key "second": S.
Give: {"hour": 4, "minute": 34}
